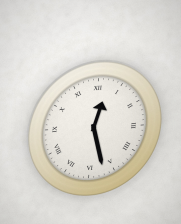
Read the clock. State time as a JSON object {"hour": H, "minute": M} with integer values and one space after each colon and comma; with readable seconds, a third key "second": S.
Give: {"hour": 12, "minute": 27}
